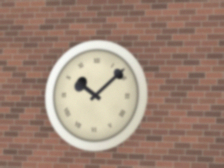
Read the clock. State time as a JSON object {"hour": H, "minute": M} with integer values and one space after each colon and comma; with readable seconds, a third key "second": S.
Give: {"hour": 10, "minute": 8}
